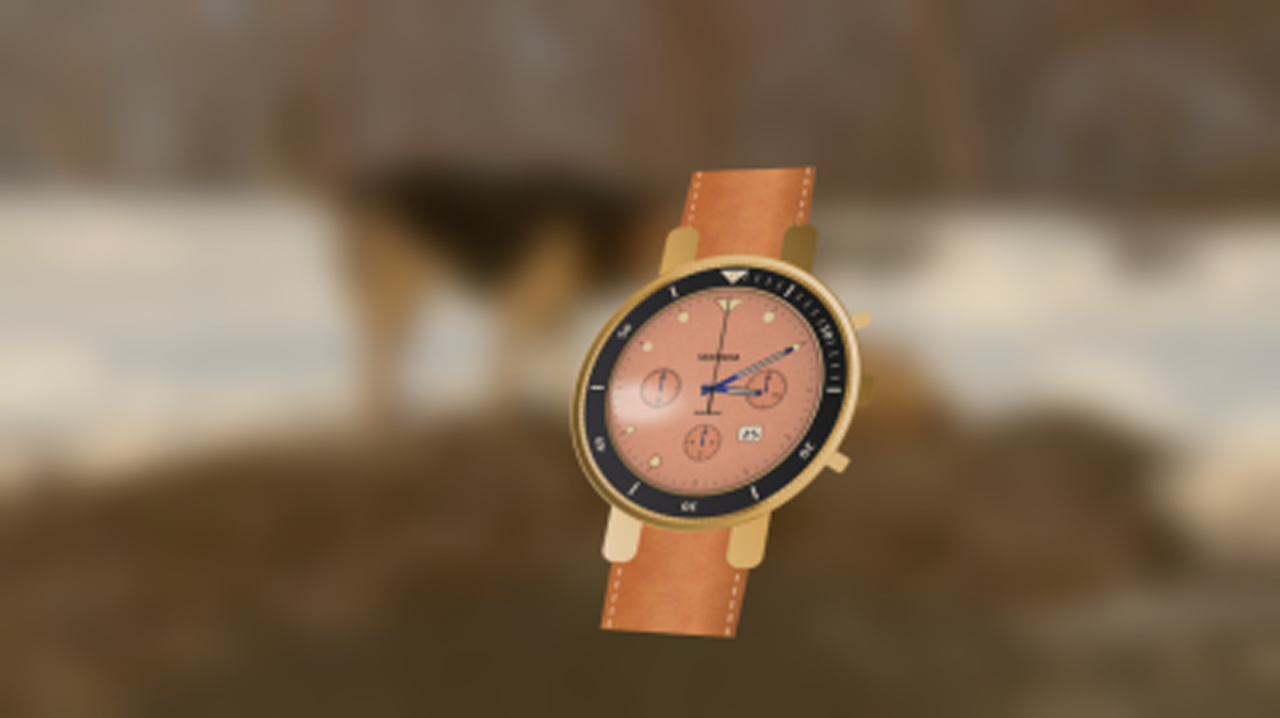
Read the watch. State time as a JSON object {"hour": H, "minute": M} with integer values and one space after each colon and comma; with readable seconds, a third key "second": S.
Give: {"hour": 3, "minute": 10}
